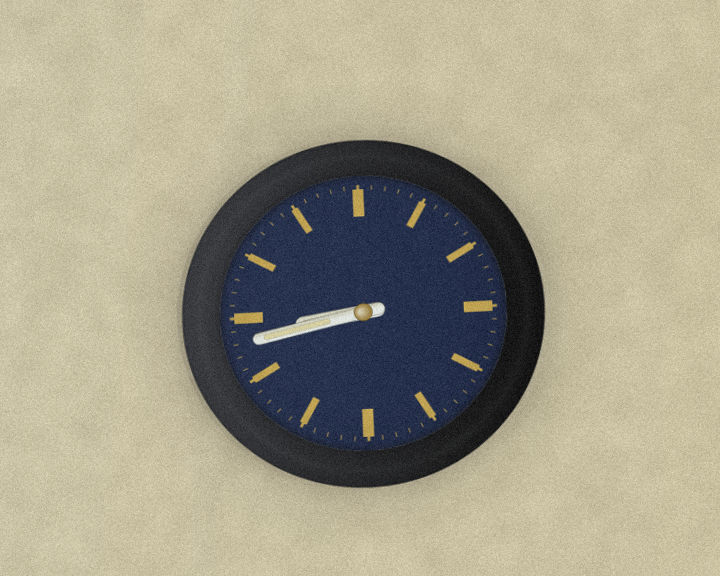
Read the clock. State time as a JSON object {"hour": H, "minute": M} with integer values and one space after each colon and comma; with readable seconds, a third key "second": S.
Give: {"hour": 8, "minute": 43}
